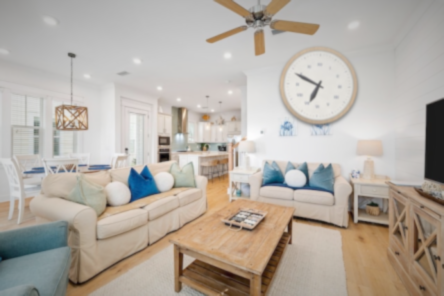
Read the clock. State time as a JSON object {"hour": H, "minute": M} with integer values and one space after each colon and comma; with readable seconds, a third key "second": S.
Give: {"hour": 6, "minute": 49}
